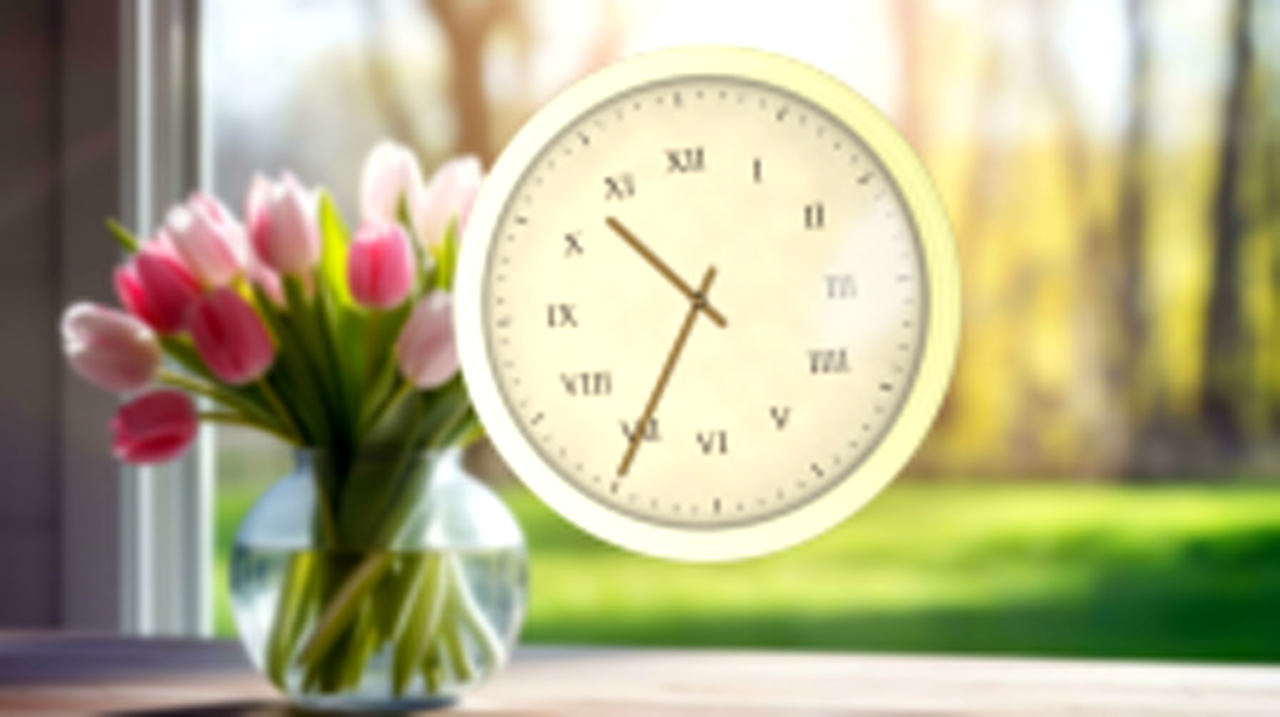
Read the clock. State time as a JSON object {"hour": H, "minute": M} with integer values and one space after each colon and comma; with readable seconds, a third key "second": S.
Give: {"hour": 10, "minute": 35}
